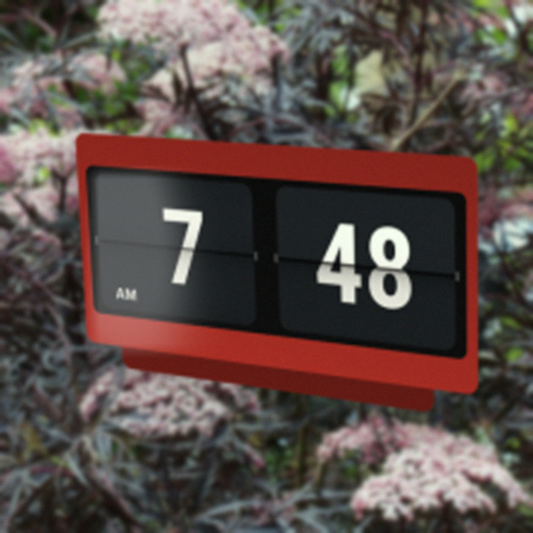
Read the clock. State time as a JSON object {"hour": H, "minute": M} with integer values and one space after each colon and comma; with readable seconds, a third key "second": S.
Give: {"hour": 7, "minute": 48}
